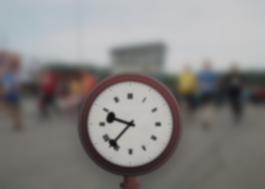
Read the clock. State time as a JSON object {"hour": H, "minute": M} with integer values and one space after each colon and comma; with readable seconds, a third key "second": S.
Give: {"hour": 9, "minute": 37}
